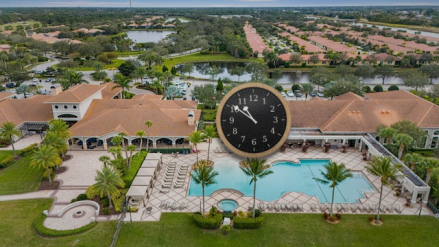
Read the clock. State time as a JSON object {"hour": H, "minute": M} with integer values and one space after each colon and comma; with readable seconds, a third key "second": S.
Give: {"hour": 10, "minute": 51}
